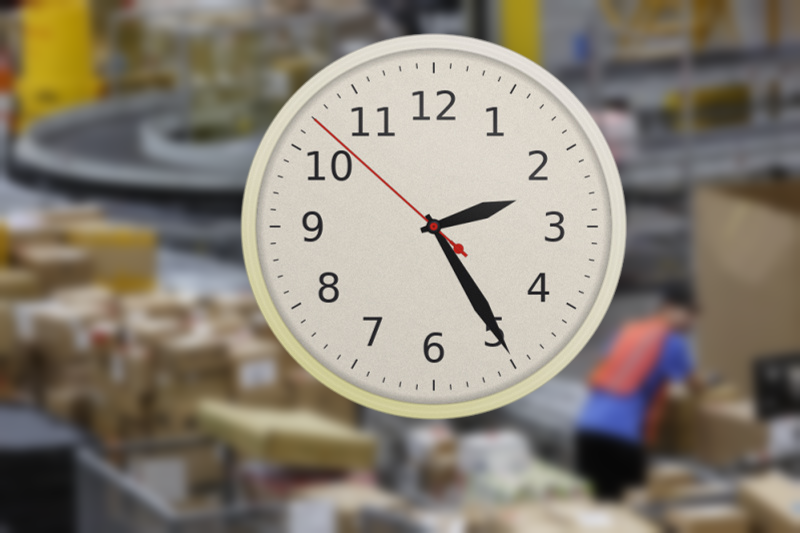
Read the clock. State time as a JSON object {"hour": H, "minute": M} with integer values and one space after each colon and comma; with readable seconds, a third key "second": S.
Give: {"hour": 2, "minute": 24, "second": 52}
